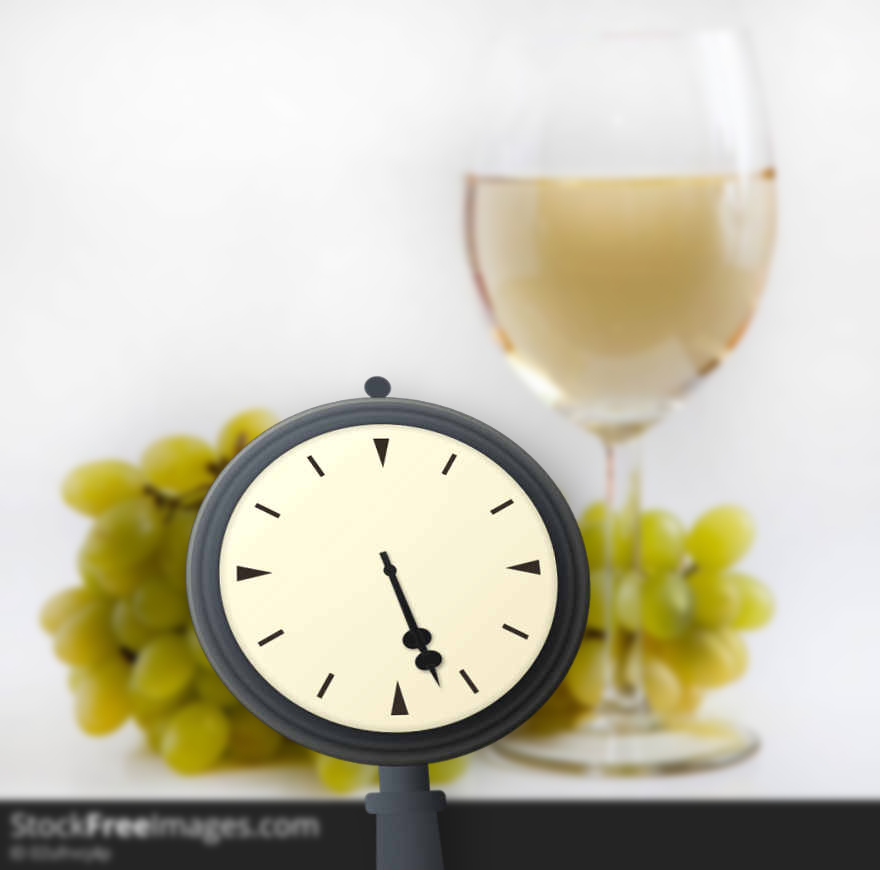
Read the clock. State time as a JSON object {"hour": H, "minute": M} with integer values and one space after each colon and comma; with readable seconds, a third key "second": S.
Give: {"hour": 5, "minute": 27}
